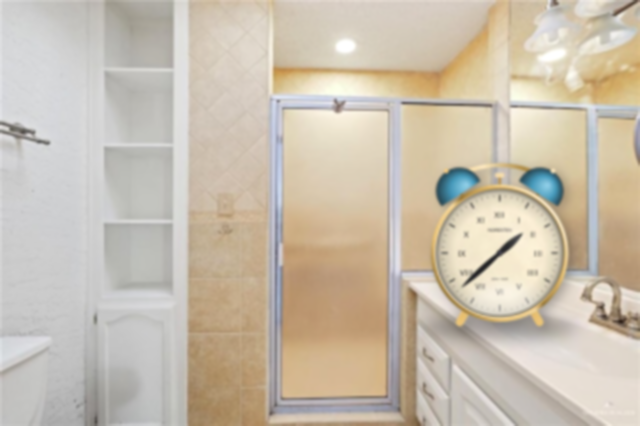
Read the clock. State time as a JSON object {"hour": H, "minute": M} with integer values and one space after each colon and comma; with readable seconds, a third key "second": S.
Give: {"hour": 1, "minute": 38}
